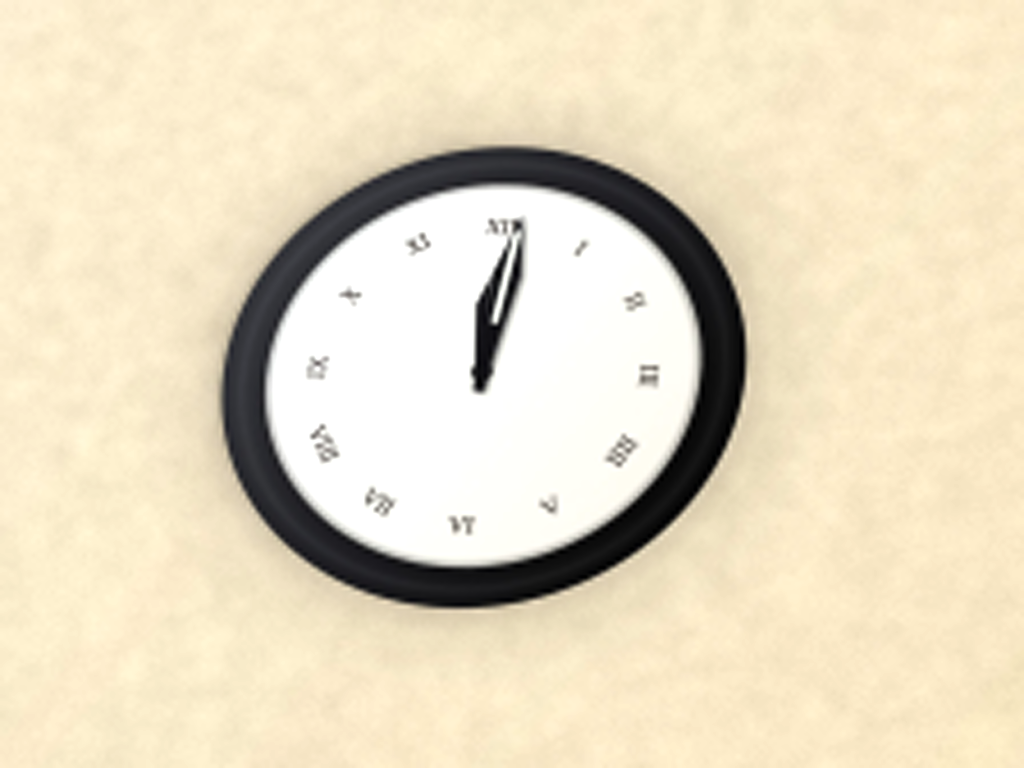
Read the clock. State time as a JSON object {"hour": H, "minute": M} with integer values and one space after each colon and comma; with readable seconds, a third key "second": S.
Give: {"hour": 12, "minute": 1}
